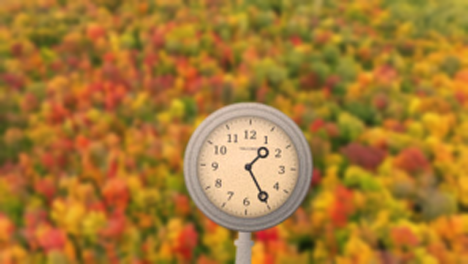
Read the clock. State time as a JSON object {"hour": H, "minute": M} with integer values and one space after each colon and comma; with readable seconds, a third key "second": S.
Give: {"hour": 1, "minute": 25}
